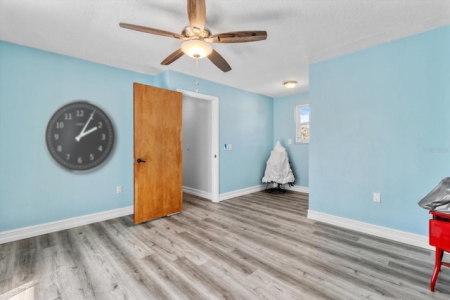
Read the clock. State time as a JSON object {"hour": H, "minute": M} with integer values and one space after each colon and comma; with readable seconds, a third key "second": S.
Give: {"hour": 2, "minute": 5}
